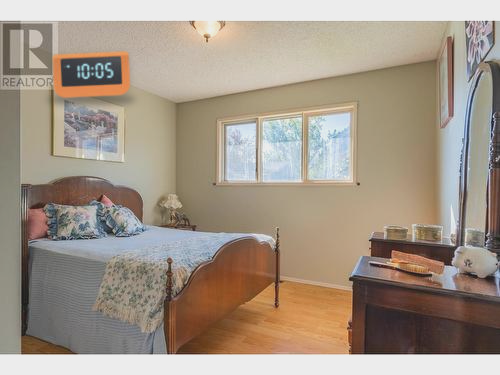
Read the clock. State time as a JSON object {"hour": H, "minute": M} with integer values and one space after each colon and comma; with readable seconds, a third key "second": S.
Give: {"hour": 10, "minute": 5}
